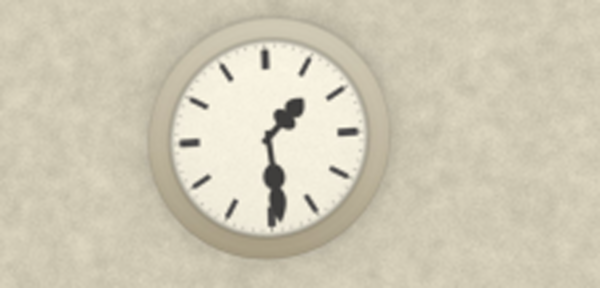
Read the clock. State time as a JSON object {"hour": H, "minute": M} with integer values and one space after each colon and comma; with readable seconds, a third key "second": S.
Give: {"hour": 1, "minute": 29}
